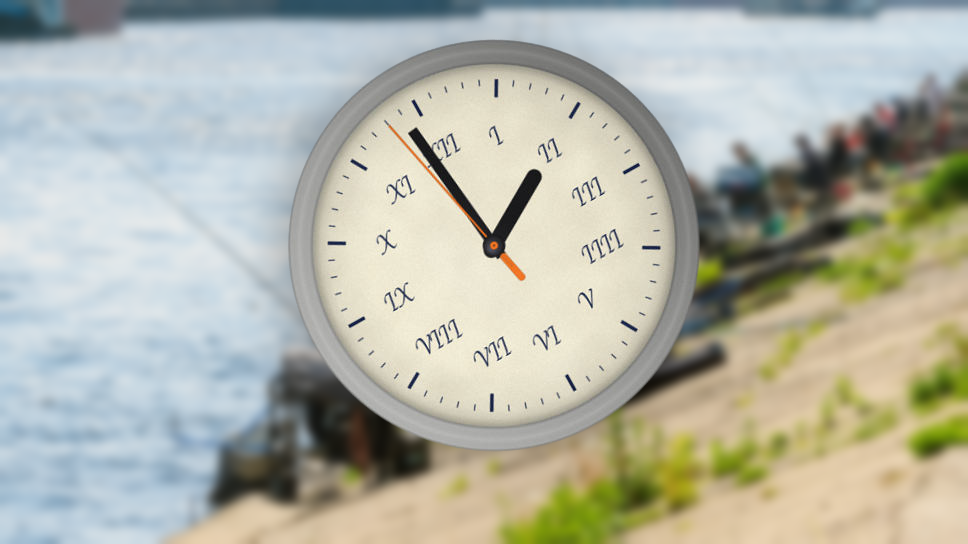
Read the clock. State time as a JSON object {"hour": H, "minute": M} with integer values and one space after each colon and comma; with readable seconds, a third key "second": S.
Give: {"hour": 1, "minute": 58, "second": 58}
